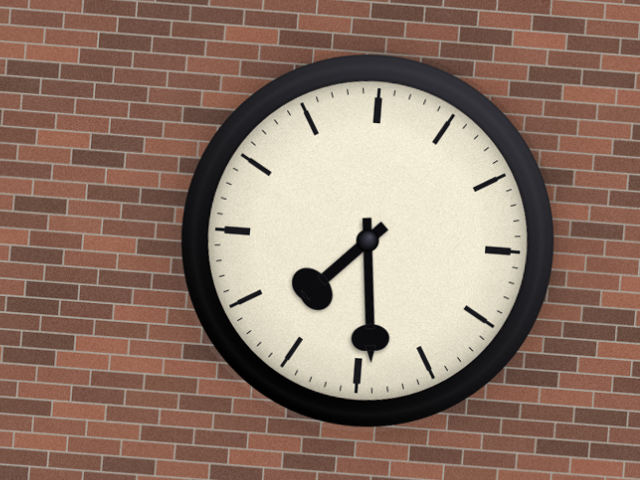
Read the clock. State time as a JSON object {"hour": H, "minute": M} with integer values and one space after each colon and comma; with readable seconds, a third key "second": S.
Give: {"hour": 7, "minute": 29}
